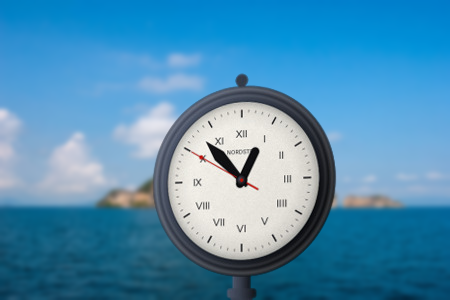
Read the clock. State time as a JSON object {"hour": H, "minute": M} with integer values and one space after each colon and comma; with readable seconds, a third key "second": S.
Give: {"hour": 12, "minute": 52, "second": 50}
